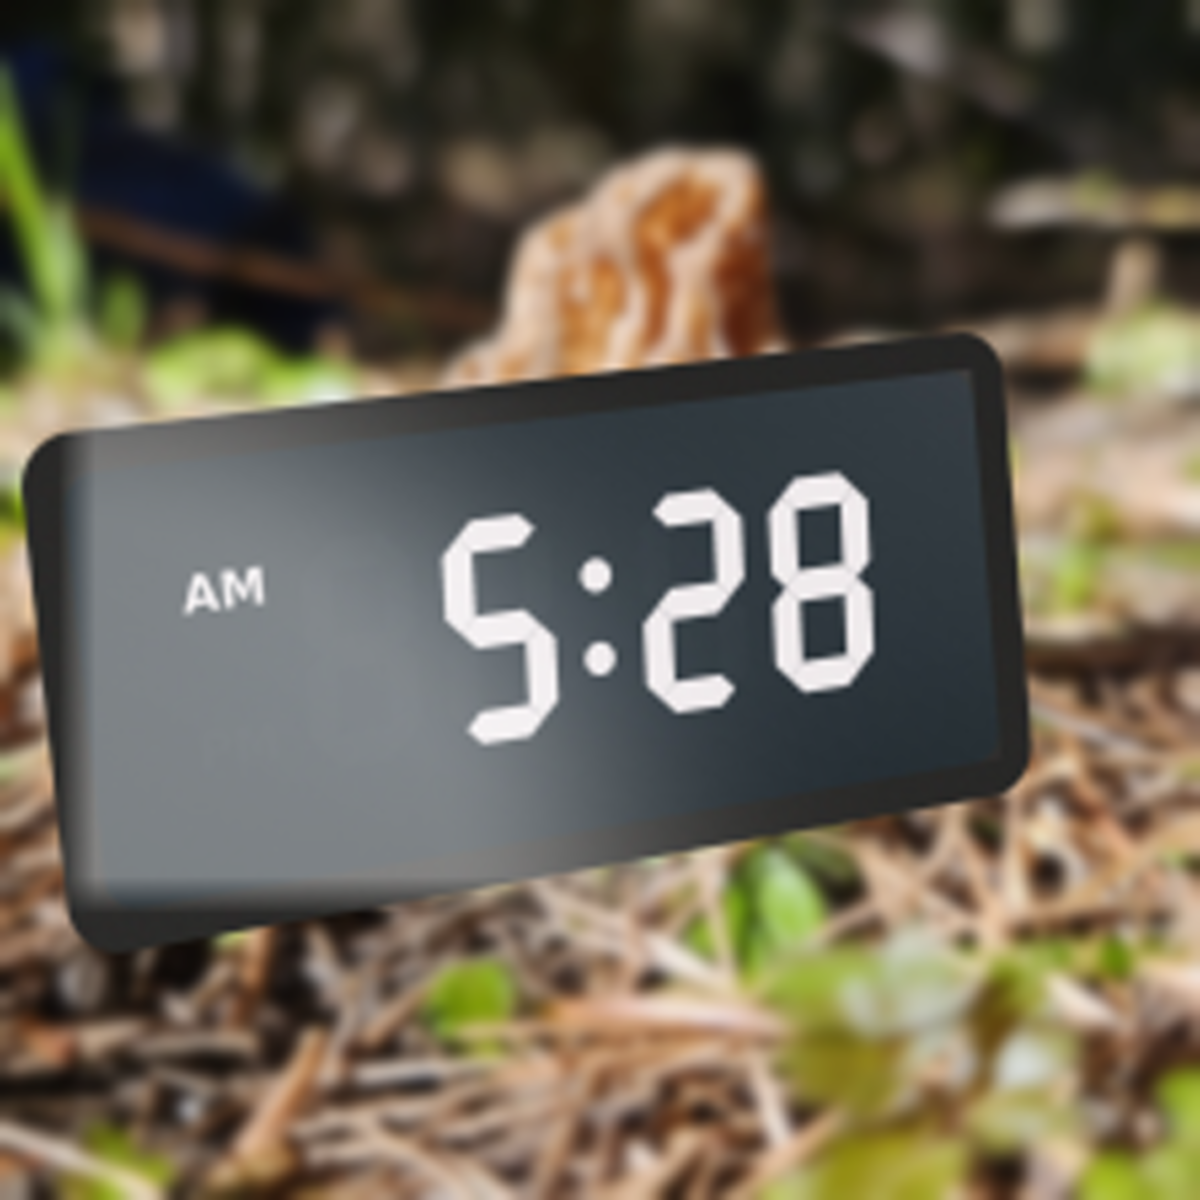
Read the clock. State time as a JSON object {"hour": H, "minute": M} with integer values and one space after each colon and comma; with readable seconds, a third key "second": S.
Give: {"hour": 5, "minute": 28}
